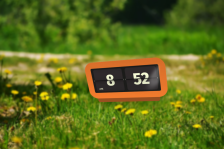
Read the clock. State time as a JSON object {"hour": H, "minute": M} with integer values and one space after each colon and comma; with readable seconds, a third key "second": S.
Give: {"hour": 8, "minute": 52}
